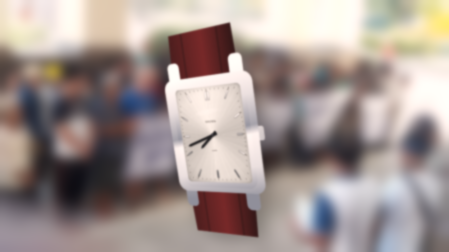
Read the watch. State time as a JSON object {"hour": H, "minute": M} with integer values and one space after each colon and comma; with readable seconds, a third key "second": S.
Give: {"hour": 7, "minute": 42}
